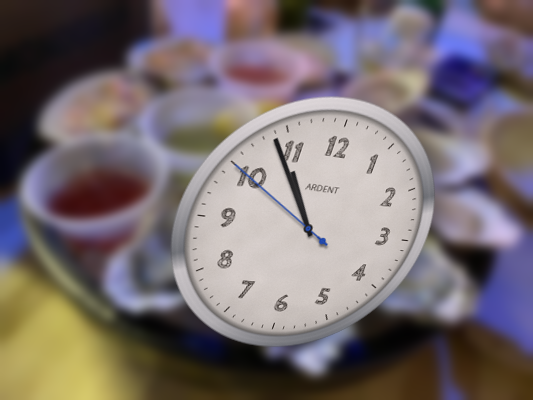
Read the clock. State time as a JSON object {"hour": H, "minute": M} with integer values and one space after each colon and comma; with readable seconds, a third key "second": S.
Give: {"hour": 10, "minute": 53, "second": 50}
